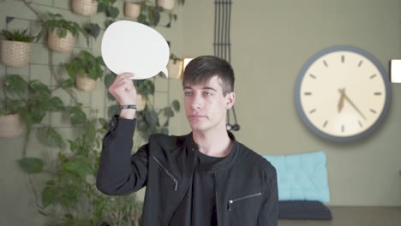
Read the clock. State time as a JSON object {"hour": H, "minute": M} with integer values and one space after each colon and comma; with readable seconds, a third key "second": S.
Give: {"hour": 6, "minute": 23}
